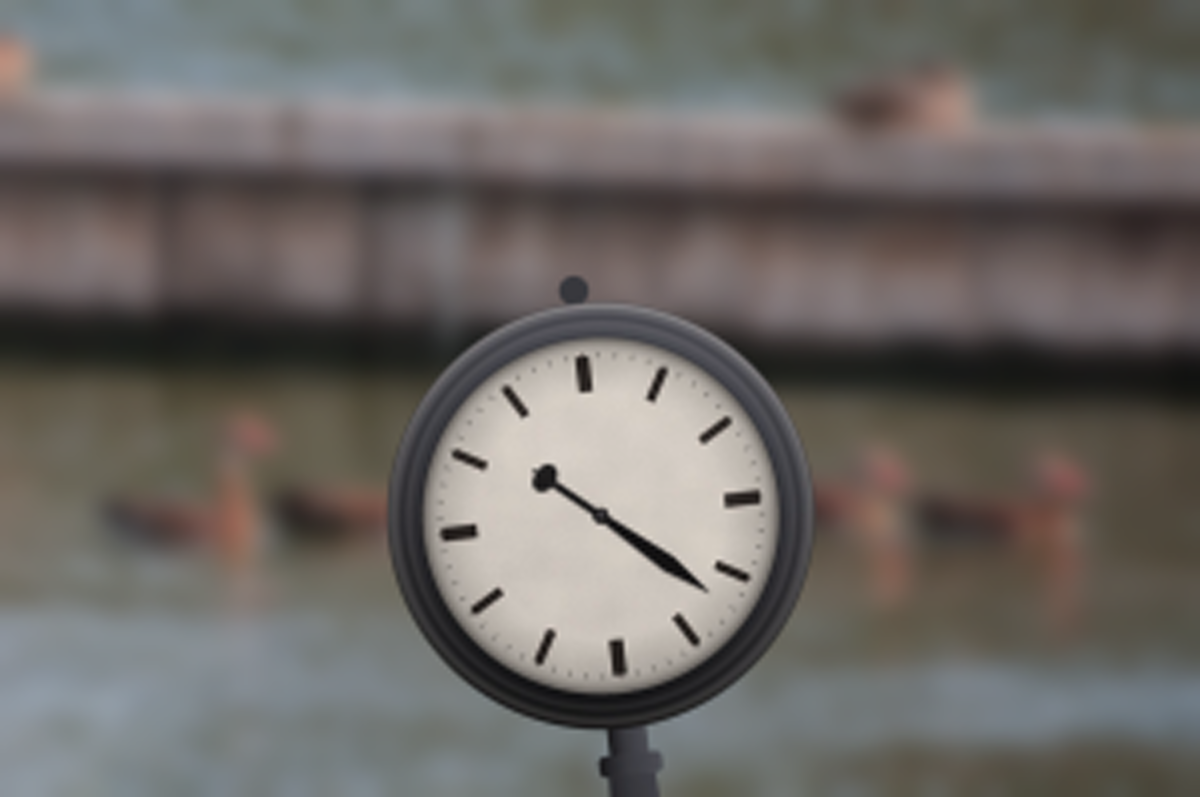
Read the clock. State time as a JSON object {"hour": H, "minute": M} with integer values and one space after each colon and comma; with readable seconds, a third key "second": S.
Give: {"hour": 10, "minute": 22}
